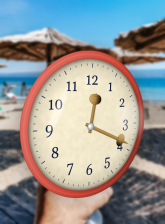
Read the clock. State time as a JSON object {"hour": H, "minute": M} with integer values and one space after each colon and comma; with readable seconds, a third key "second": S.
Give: {"hour": 12, "minute": 19}
